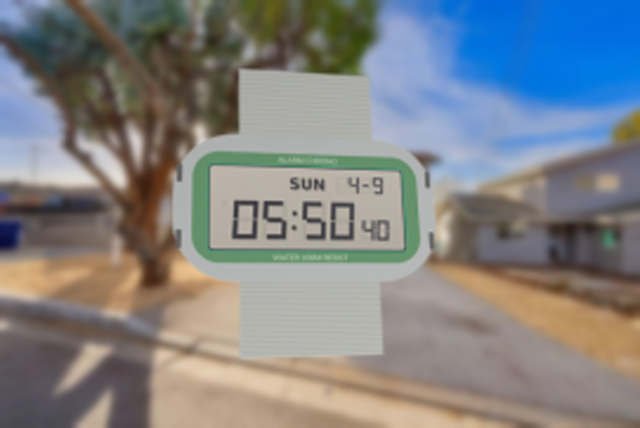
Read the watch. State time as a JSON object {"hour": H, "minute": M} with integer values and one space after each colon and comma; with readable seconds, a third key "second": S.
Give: {"hour": 5, "minute": 50, "second": 40}
